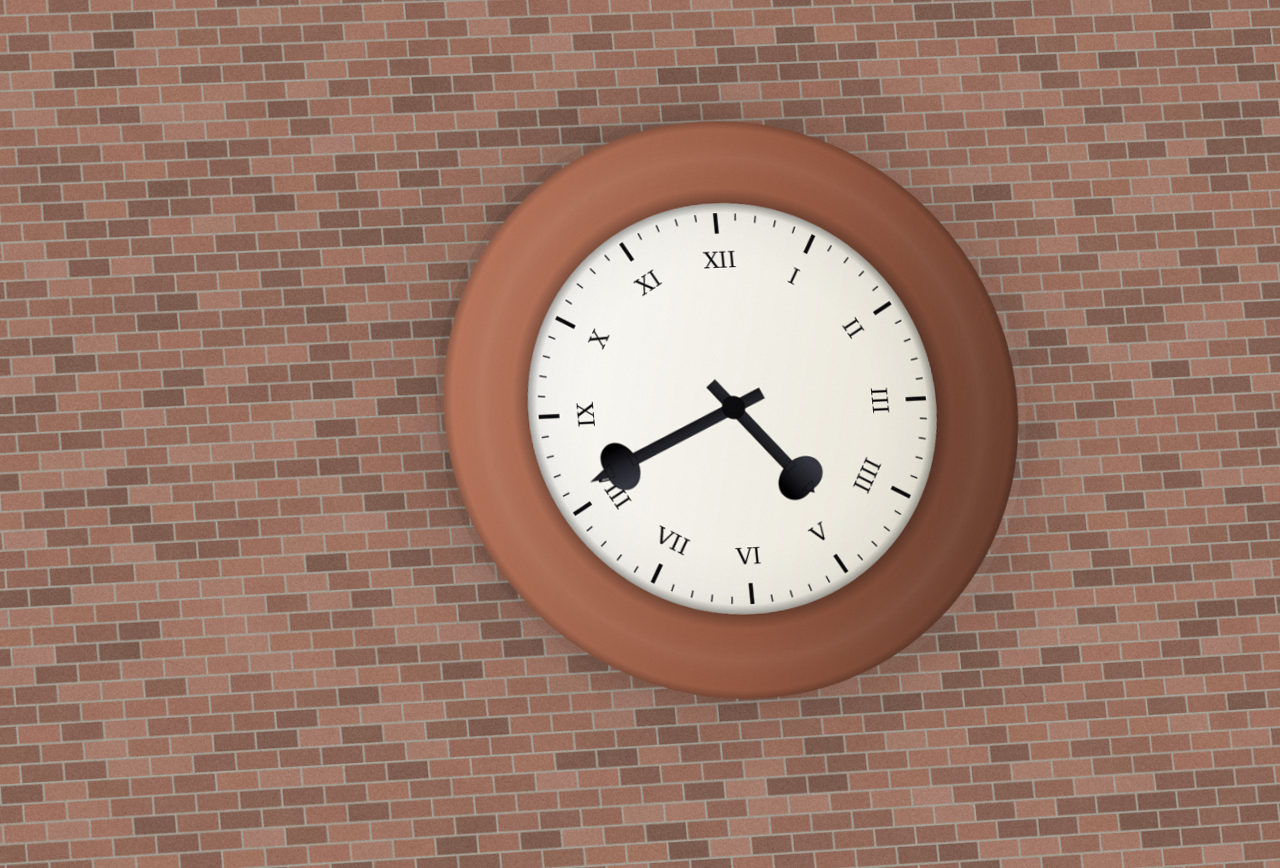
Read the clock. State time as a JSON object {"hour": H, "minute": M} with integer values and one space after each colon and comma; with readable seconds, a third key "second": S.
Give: {"hour": 4, "minute": 41}
